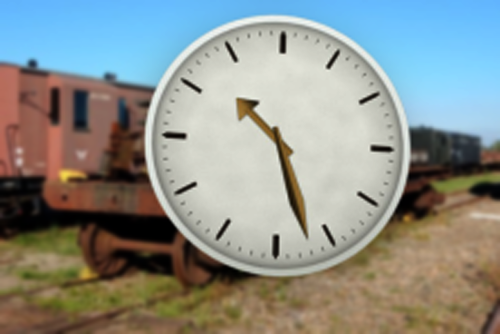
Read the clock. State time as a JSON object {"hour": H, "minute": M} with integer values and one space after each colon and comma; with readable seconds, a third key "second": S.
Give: {"hour": 10, "minute": 27}
